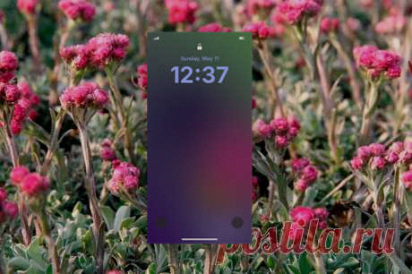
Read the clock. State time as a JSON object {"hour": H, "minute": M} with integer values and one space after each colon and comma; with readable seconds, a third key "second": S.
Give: {"hour": 12, "minute": 37}
